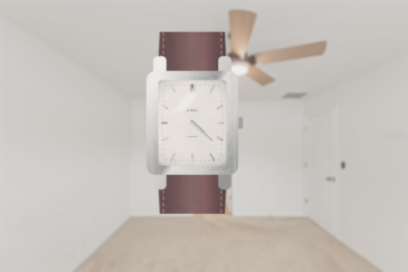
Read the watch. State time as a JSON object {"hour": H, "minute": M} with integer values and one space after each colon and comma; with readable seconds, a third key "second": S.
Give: {"hour": 4, "minute": 22}
